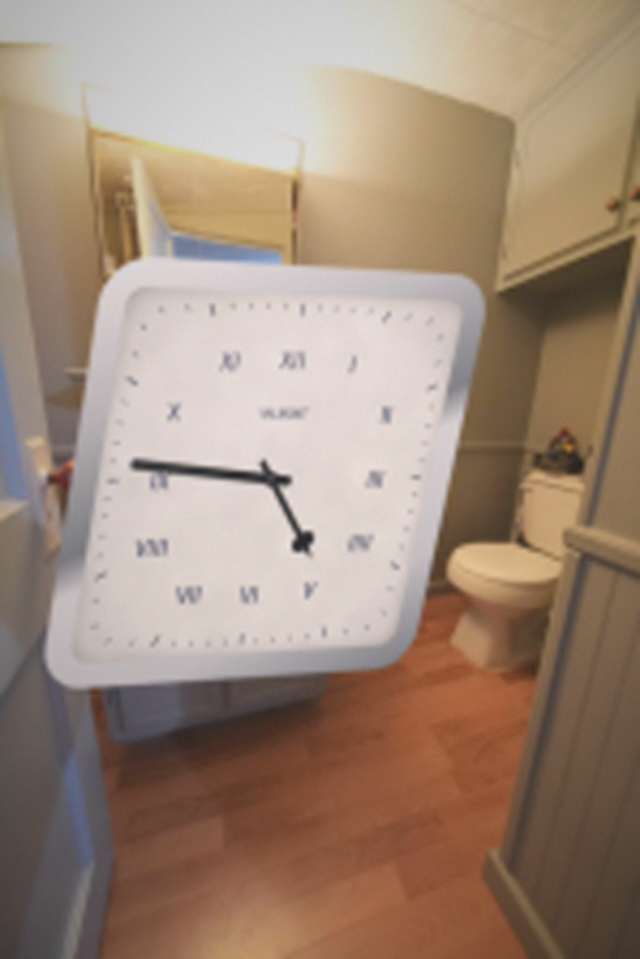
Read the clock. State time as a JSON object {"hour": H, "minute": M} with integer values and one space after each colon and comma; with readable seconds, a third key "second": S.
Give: {"hour": 4, "minute": 46}
